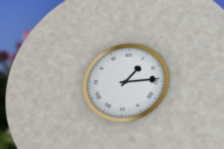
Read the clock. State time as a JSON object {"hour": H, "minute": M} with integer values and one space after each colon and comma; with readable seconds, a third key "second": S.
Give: {"hour": 1, "minute": 14}
